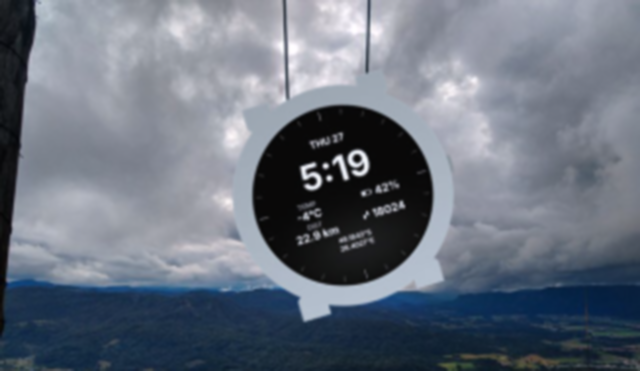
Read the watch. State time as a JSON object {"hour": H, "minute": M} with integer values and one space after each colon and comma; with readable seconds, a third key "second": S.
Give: {"hour": 5, "minute": 19}
